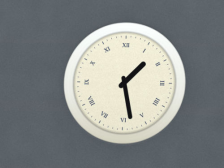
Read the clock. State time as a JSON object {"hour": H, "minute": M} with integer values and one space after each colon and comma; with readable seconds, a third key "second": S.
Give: {"hour": 1, "minute": 28}
